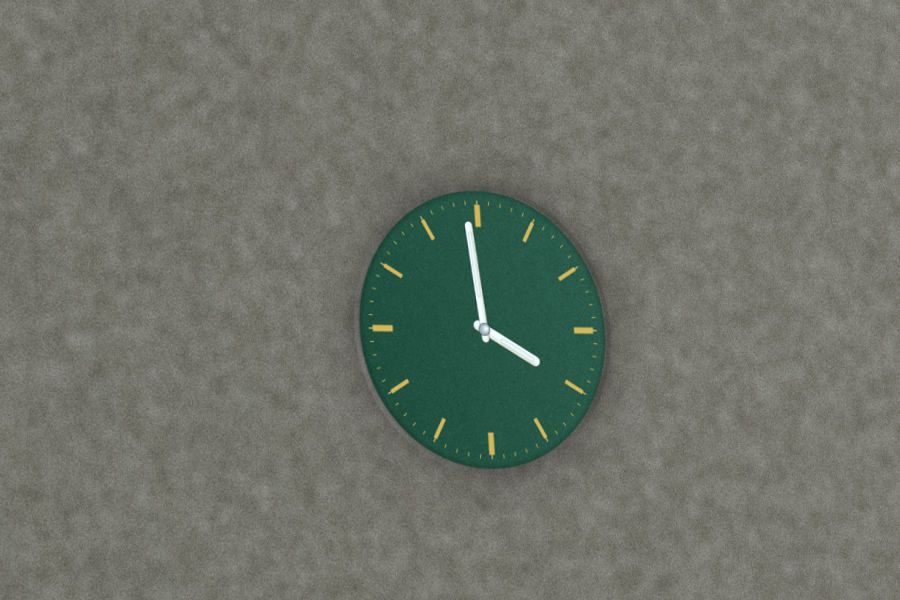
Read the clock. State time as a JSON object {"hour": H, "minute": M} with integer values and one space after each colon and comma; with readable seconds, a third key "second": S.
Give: {"hour": 3, "minute": 59}
